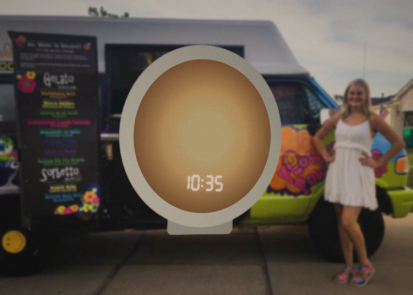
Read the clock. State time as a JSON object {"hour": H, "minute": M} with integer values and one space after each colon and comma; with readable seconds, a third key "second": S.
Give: {"hour": 10, "minute": 35}
